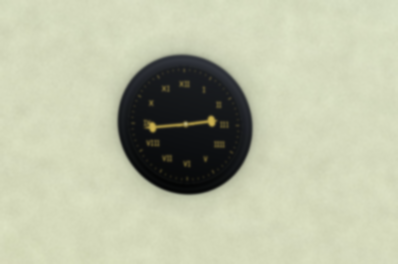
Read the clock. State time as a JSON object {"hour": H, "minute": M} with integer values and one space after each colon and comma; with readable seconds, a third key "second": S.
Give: {"hour": 2, "minute": 44}
